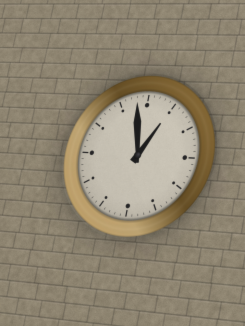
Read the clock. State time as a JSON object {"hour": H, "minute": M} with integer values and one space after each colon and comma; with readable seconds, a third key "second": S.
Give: {"hour": 12, "minute": 58}
